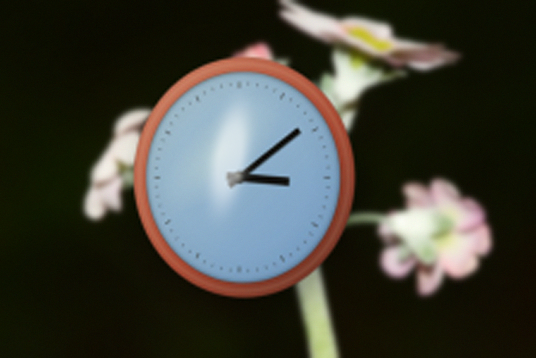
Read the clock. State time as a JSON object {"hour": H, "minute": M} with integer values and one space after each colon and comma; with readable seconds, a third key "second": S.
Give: {"hour": 3, "minute": 9}
